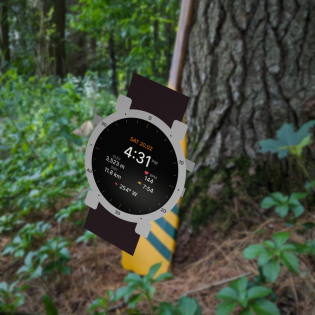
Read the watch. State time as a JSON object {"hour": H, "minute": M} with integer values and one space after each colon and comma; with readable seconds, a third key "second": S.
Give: {"hour": 4, "minute": 31}
